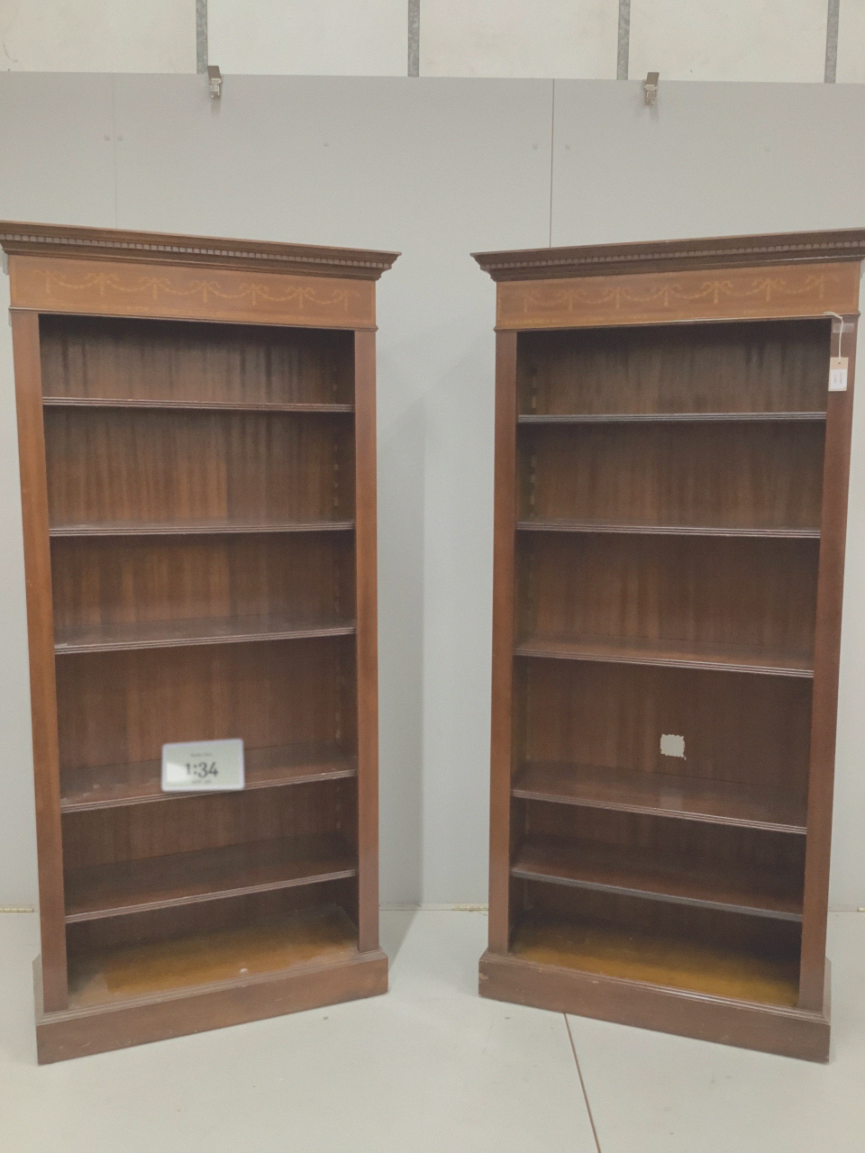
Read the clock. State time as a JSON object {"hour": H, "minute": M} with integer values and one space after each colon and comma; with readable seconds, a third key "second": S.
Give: {"hour": 1, "minute": 34}
